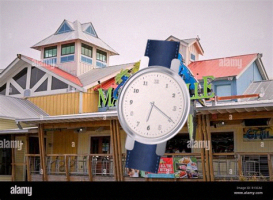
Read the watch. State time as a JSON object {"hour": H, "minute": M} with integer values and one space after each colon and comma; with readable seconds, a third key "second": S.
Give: {"hour": 6, "minute": 20}
